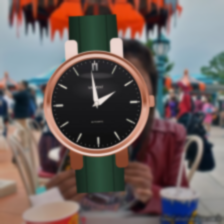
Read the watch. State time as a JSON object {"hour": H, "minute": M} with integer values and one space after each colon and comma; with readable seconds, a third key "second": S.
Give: {"hour": 1, "minute": 59}
